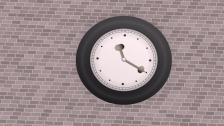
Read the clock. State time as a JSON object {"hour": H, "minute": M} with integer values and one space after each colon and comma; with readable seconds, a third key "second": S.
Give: {"hour": 11, "minute": 20}
